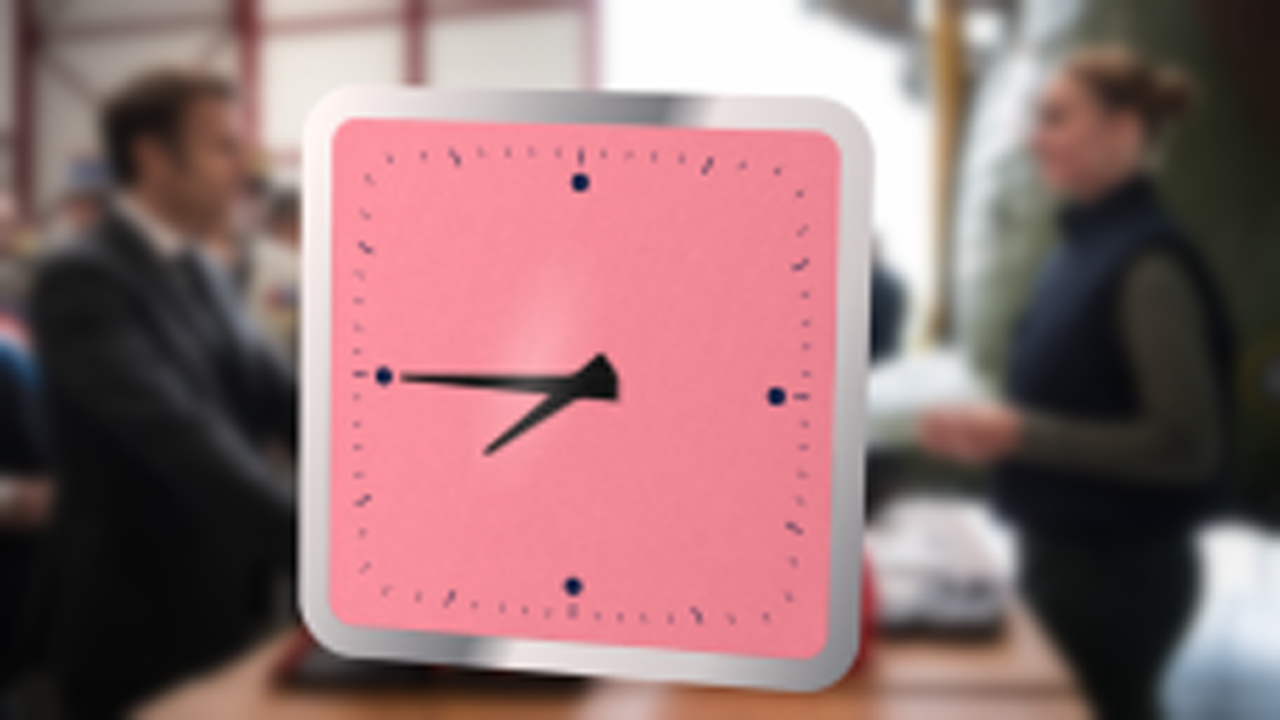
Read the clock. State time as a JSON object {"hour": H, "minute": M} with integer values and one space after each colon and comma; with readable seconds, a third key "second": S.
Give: {"hour": 7, "minute": 45}
